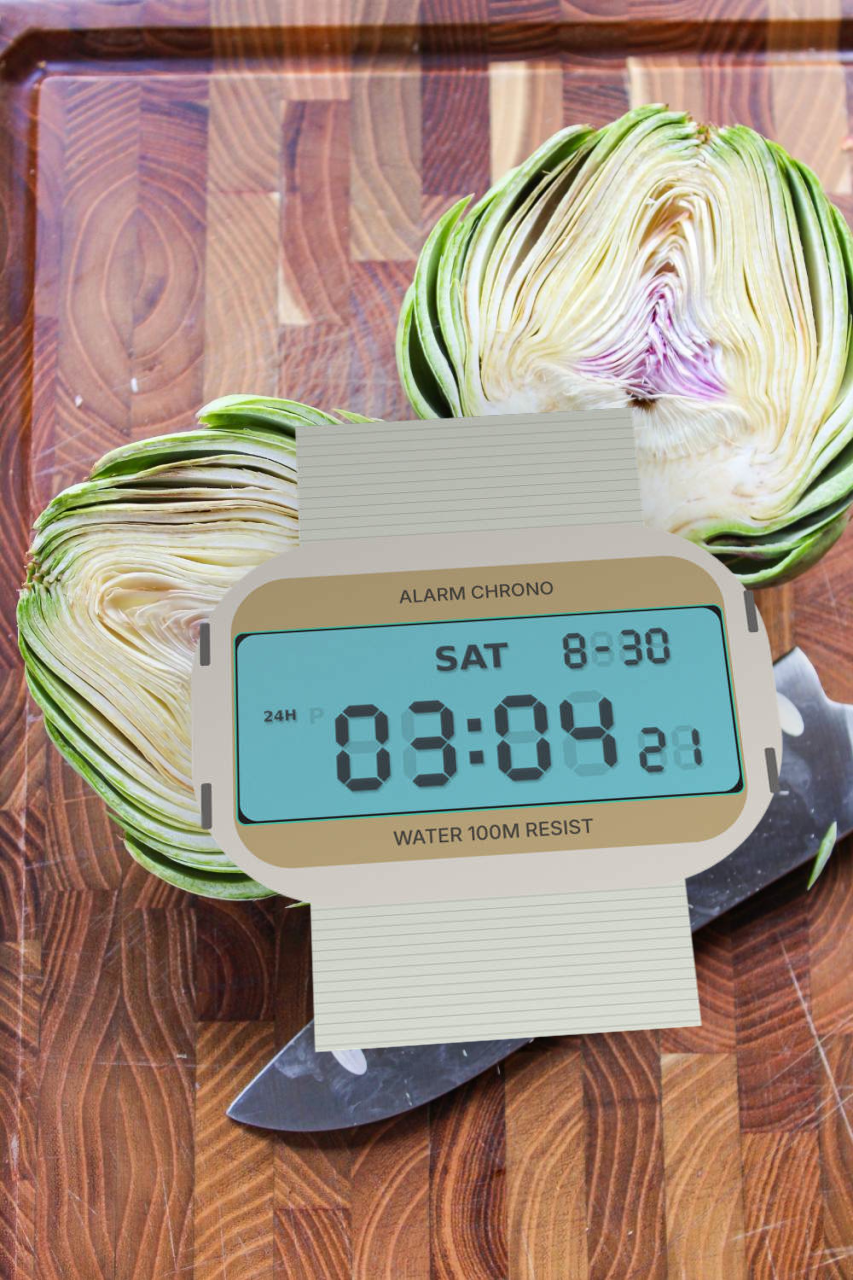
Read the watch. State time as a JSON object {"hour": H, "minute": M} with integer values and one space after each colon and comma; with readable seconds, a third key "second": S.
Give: {"hour": 3, "minute": 4, "second": 21}
